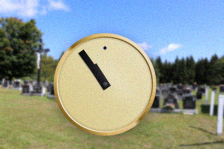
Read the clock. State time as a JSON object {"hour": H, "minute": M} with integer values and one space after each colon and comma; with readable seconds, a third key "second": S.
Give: {"hour": 10, "minute": 54}
